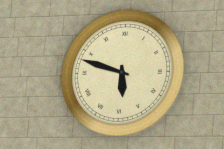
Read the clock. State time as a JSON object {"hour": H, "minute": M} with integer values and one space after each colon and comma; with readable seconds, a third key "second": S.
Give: {"hour": 5, "minute": 48}
